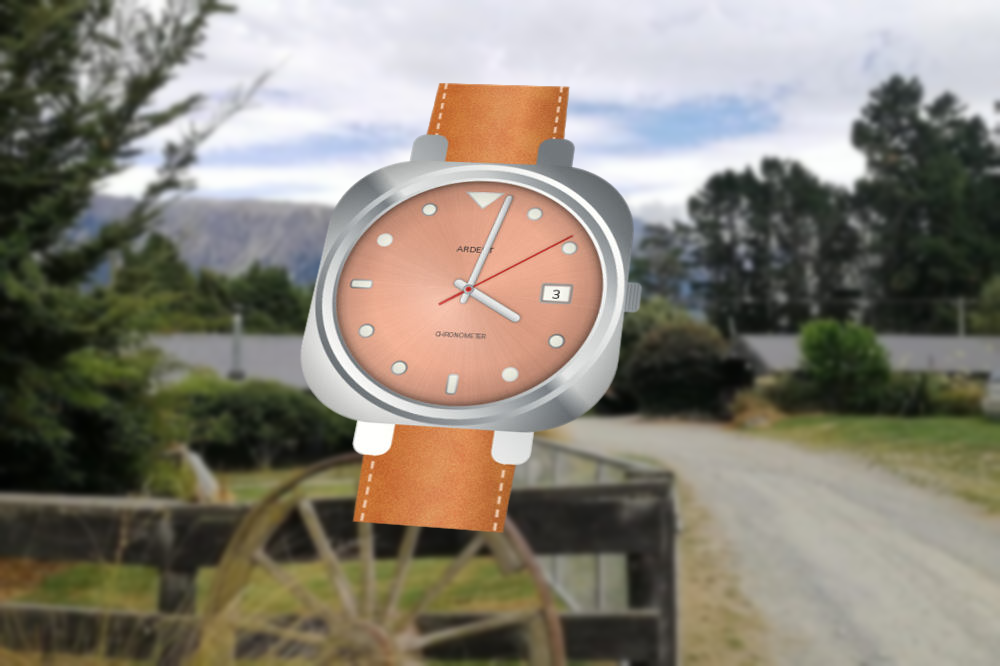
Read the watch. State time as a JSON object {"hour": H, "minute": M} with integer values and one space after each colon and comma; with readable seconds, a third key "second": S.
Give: {"hour": 4, "minute": 2, "second": 9}
